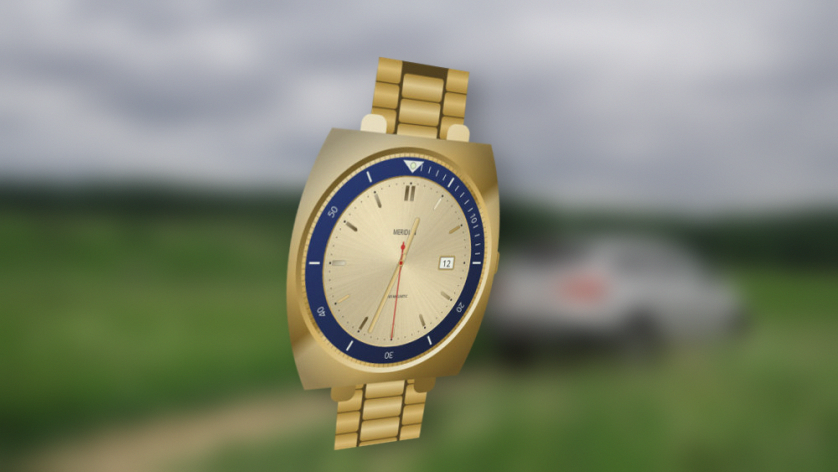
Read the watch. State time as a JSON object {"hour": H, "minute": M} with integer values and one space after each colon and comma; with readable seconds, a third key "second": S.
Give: {"hour": 12, "minute": 33, "second": 30}
